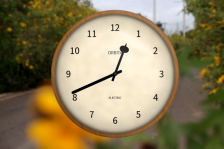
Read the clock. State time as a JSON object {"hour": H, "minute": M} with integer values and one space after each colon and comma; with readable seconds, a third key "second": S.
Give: {"hour": 12, "minute": 41}
